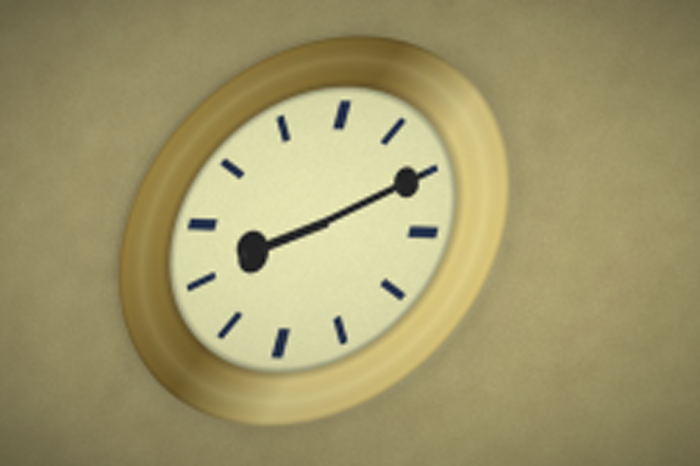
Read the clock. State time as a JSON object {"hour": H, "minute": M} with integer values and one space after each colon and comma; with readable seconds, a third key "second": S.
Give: {"hour": 8, "minute": 10}
